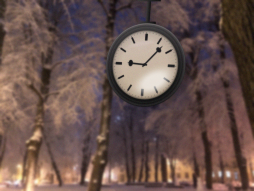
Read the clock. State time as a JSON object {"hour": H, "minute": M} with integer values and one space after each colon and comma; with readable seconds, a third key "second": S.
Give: {"hour": 9, "minute": 7}
